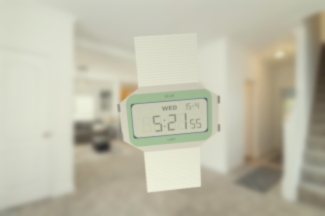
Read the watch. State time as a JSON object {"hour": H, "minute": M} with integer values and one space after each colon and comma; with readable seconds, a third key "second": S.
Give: {"hour": 5, "minute": 21, "second": 55}
